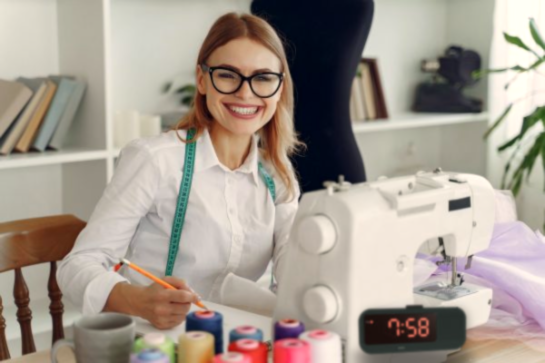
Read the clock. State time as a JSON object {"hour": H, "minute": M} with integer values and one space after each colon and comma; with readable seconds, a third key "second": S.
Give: {"hour": 7, "minute": 58}
